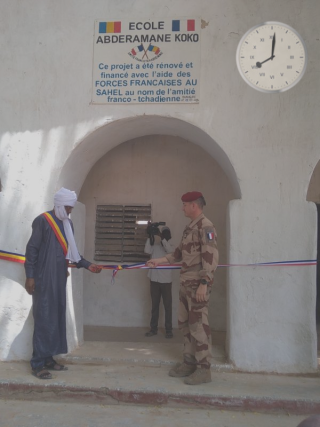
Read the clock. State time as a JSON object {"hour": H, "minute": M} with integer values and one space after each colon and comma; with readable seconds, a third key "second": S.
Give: {"hour": 8, "minute": 1}
